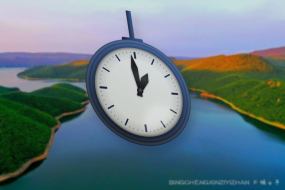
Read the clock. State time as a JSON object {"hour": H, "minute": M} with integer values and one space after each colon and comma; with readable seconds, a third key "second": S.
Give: {"hour": 12, "minute": 59}
